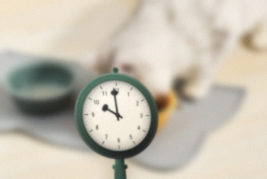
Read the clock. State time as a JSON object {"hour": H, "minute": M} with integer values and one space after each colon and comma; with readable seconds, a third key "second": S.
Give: {"hour": 9, "minute": 59}
